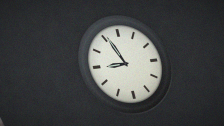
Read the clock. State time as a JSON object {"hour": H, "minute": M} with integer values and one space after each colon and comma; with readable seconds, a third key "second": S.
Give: {"hour": 8, "minute": 56}
